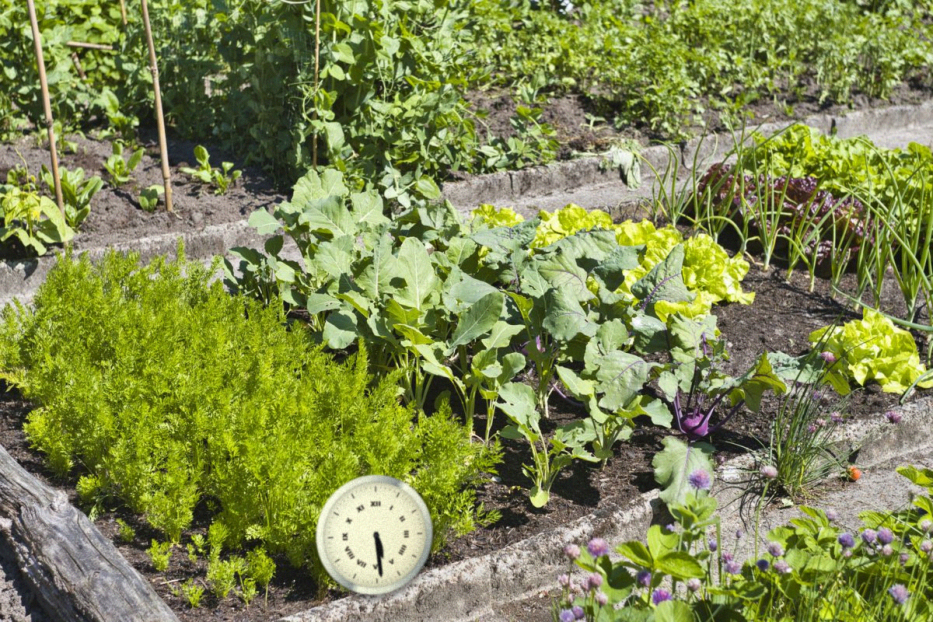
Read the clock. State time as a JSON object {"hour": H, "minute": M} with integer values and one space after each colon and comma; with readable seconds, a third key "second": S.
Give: {"hour": 5, "minute": 29}
